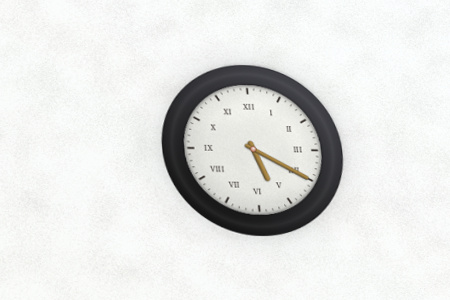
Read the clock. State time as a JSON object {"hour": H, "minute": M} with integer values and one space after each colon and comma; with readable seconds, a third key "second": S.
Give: {"hour": 5, "minute": 20}
